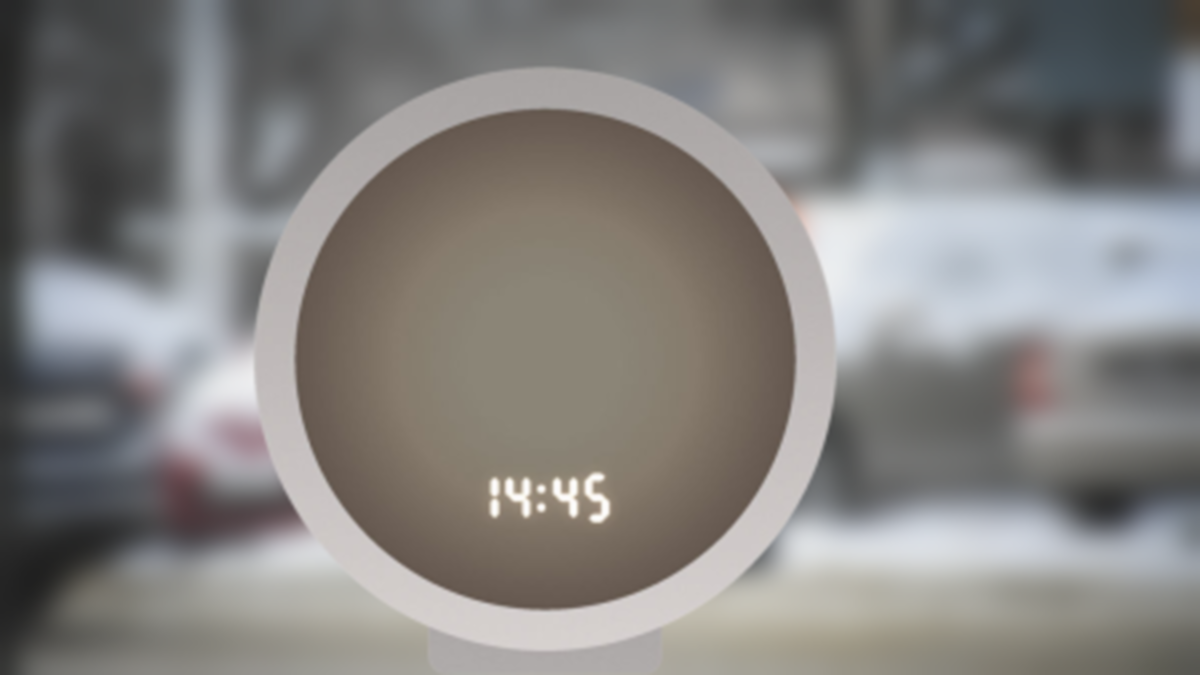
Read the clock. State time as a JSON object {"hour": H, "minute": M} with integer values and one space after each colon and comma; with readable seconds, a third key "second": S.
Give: {"hour": 14, "minute": 45}
